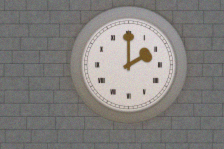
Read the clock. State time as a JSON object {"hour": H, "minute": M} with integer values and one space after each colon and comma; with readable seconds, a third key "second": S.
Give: {"hour": 2, "minute": 0}
